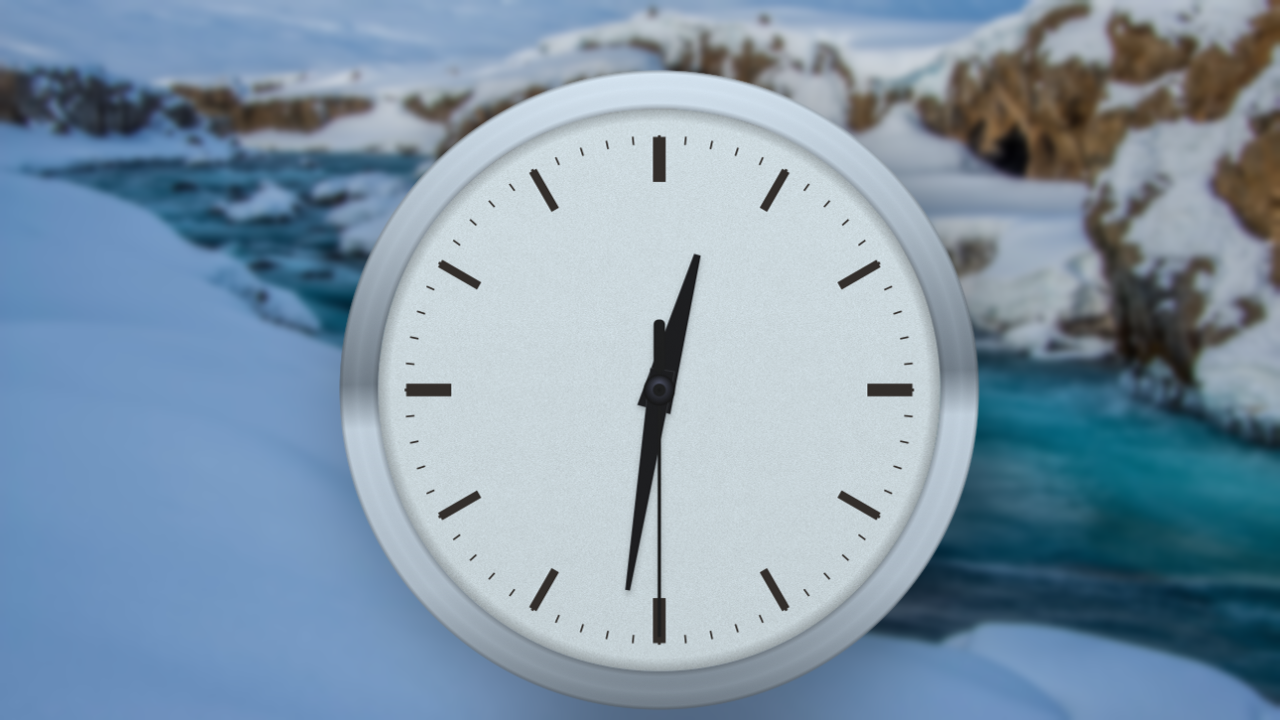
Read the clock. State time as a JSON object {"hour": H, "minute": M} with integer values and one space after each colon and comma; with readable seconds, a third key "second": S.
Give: {"hour": 12, "minute": 31, "second": 30}
